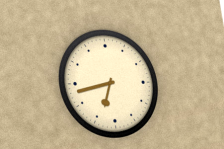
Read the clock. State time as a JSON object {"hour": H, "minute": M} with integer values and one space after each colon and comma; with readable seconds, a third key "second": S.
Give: {"hour": 6, "minute": 43}
